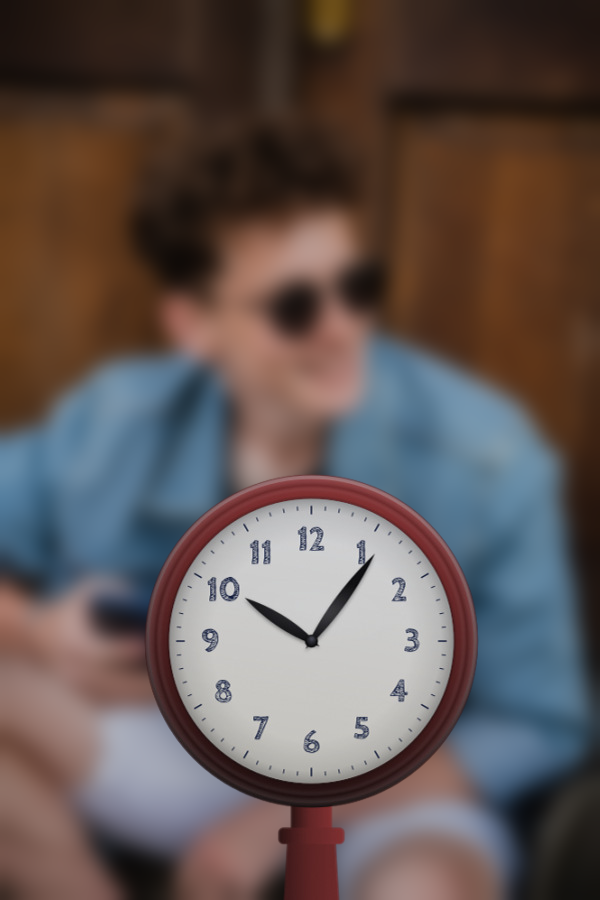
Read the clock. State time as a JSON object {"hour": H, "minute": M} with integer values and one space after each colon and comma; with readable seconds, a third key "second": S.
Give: {"hour": 10, "minute": 6}
